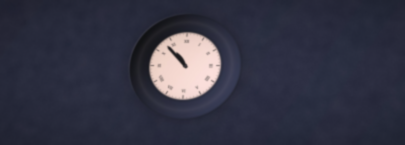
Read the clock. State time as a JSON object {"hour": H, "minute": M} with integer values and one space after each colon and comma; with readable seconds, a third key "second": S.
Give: {"hour": 10, "minute": 53}
